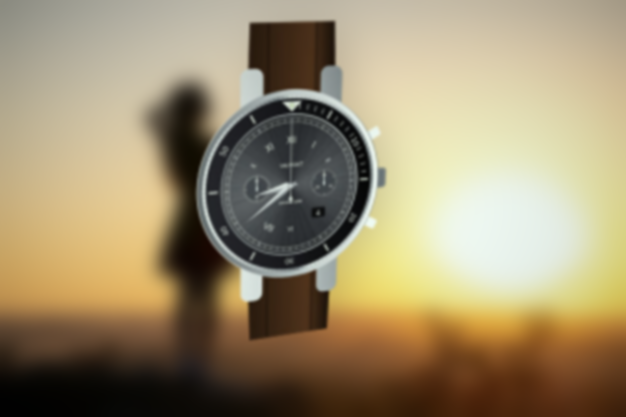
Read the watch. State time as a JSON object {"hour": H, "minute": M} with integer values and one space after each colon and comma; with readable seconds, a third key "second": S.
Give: {"hour": 8, "minute": 39}
